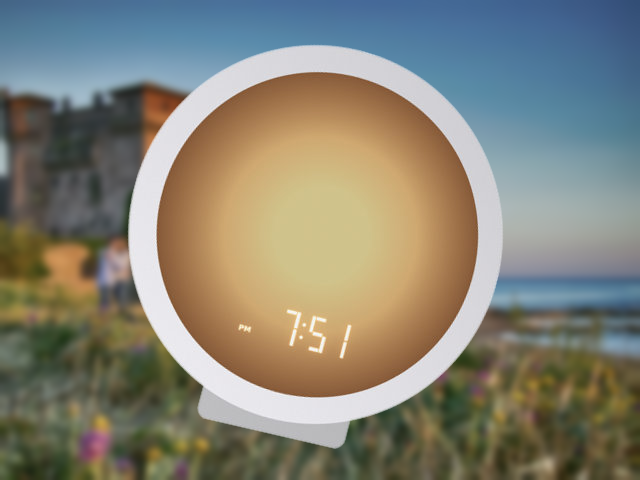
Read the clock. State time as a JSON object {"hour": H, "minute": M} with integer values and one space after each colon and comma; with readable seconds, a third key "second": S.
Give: {"hour": 7, "minute": 51}
